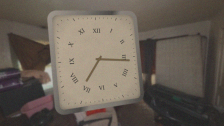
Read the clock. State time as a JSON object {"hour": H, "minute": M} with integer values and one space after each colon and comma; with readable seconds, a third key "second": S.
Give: {"hour": 7, "minute": 16}
